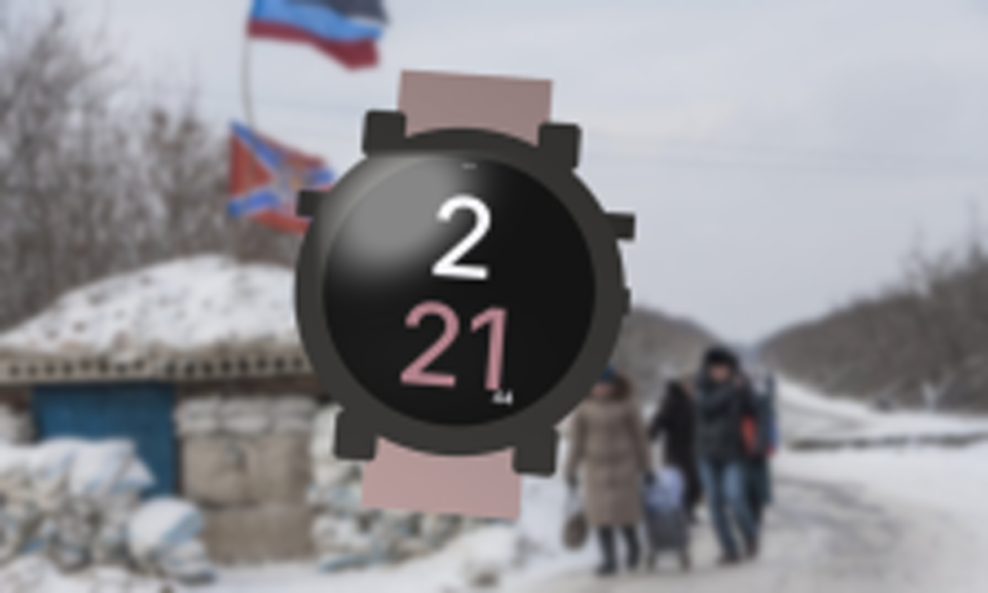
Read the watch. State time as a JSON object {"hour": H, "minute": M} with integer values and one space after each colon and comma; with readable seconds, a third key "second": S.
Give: {"hour": 2, "minute": 21}
